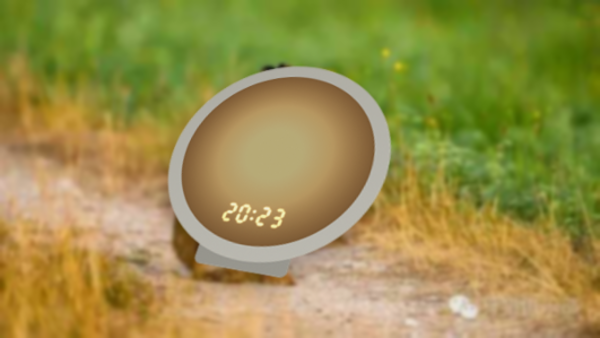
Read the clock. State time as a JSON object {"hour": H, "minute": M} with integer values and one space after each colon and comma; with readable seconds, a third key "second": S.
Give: {"hour": 20, "minute": 23}
